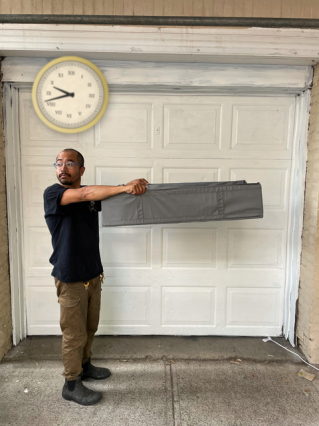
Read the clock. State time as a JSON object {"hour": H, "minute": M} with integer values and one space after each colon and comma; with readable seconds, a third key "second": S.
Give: {"hour": 9, "minute": 42}
